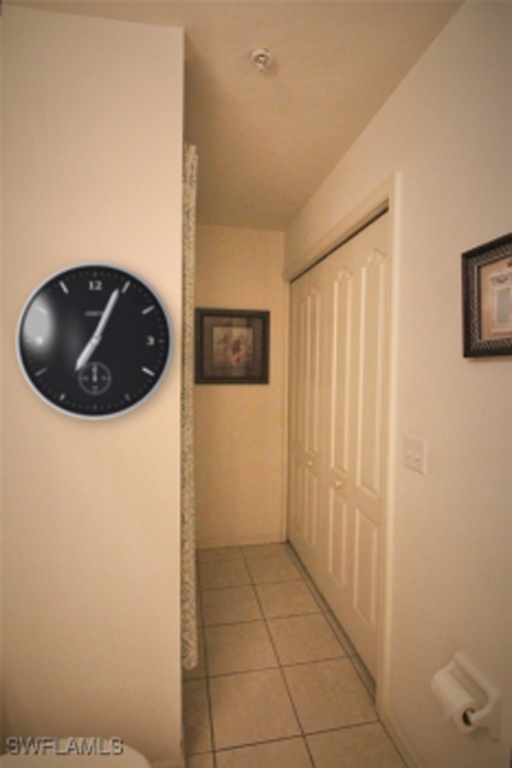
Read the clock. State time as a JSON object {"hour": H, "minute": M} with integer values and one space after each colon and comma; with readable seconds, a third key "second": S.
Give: {"hour": 7, "minute": 4}
